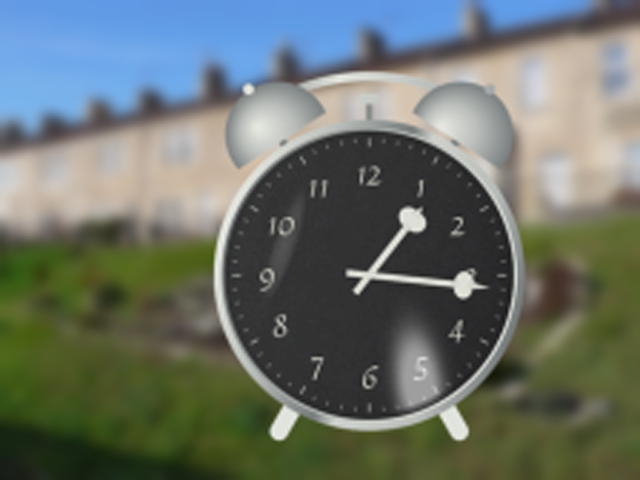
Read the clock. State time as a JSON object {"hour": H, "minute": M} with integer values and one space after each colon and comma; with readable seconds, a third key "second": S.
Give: {"hour": 1, "minute": 16}
